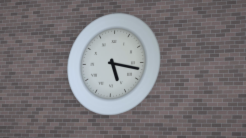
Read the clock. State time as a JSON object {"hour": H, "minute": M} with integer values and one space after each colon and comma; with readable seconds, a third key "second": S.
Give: {"hour": 5, "minute": 17}
